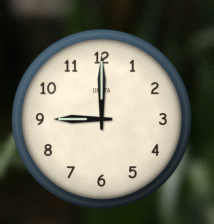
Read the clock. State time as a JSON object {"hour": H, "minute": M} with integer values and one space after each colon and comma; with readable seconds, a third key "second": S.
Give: {"hour": 9, "minute": 0}
